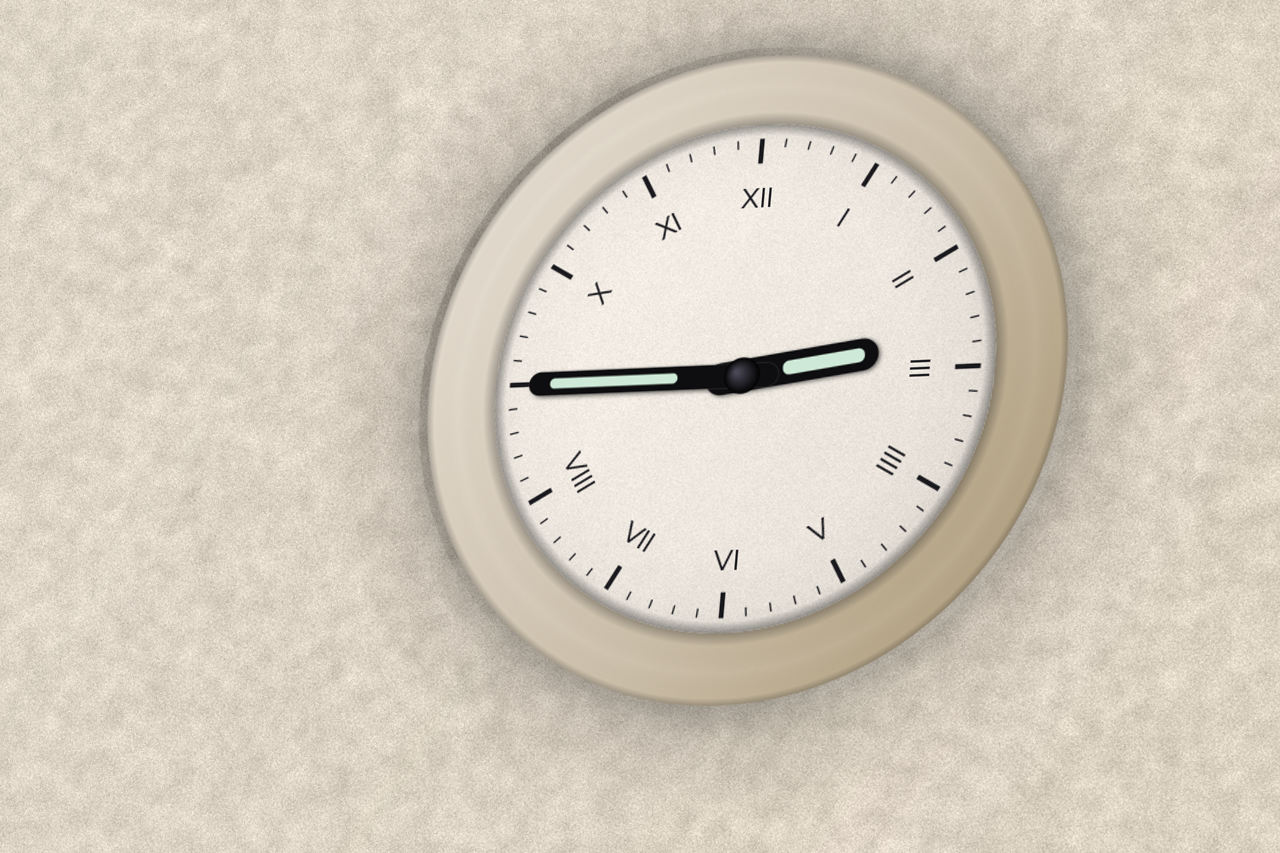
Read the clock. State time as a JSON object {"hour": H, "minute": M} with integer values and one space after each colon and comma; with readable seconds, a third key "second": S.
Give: {"hour": 2, "minute": 45}
